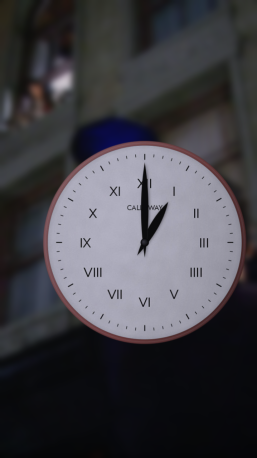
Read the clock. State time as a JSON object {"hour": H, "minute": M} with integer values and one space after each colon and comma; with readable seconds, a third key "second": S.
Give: {"hour": 1, "minute": 0}
